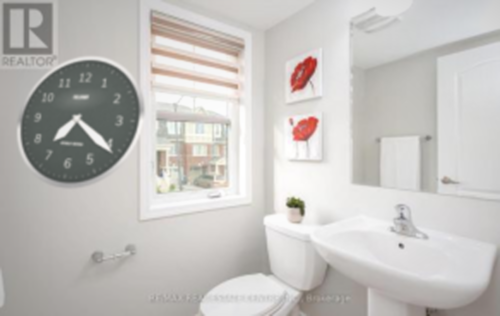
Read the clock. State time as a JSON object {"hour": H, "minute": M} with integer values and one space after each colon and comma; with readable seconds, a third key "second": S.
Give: {"hour": 7, "minute": 21}
